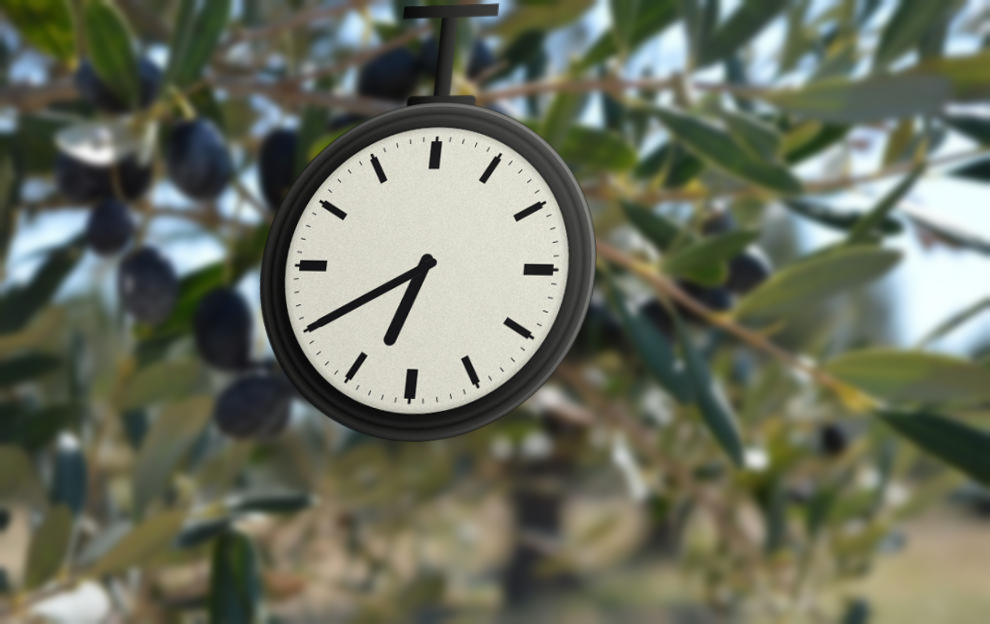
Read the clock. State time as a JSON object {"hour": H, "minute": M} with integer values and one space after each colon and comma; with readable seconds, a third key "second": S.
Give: {"hour": 6, "minute": 40}
